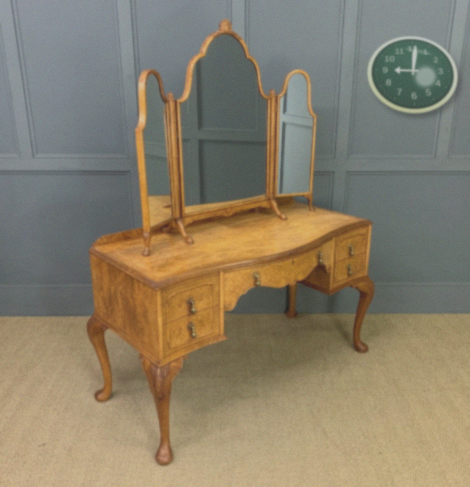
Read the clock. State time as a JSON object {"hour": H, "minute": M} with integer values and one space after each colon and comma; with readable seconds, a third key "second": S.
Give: {"hour": 9, "minute": 1}
